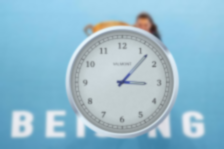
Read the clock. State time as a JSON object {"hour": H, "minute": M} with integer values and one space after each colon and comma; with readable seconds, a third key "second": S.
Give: {"hour": 3, "minute": 7}
